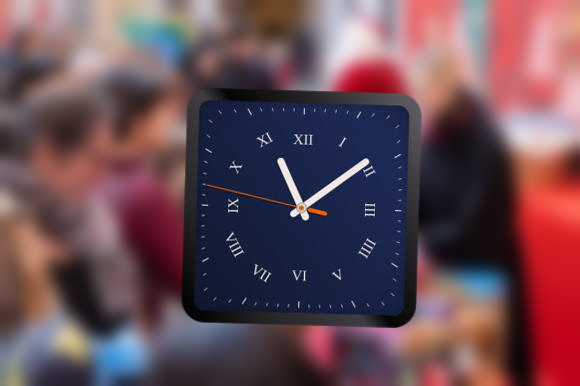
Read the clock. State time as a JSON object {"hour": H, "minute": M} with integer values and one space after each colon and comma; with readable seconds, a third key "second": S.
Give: {"hour": 11, "minute": 8, "second": 47}
